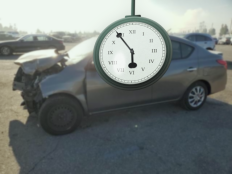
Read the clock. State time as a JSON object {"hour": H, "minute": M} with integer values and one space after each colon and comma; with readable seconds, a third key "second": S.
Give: {"hour": 5, "minute": 54}
